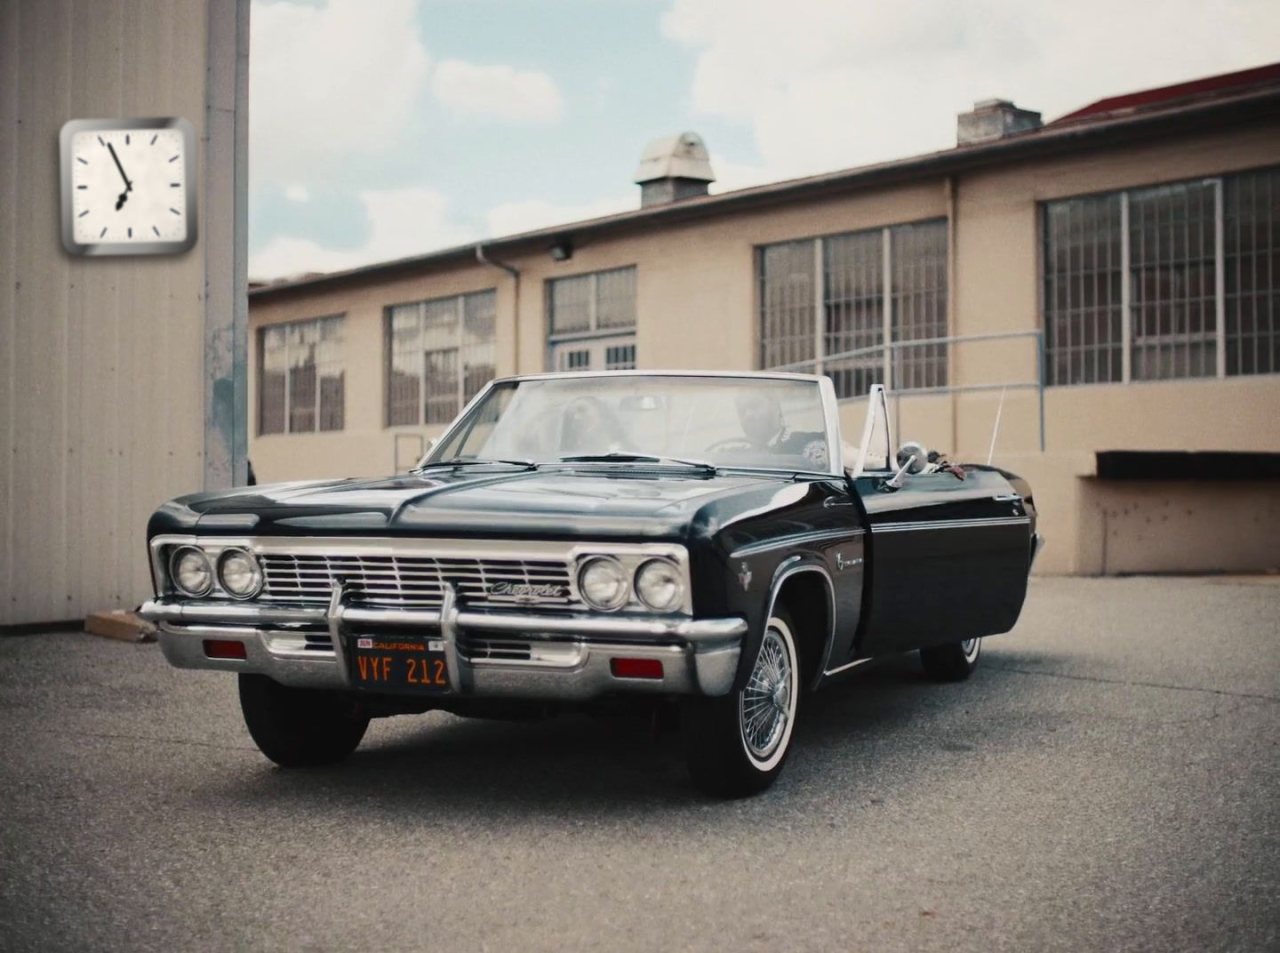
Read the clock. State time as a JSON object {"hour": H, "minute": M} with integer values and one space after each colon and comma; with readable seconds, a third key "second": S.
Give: {"hour": 6, "minute": 56}
